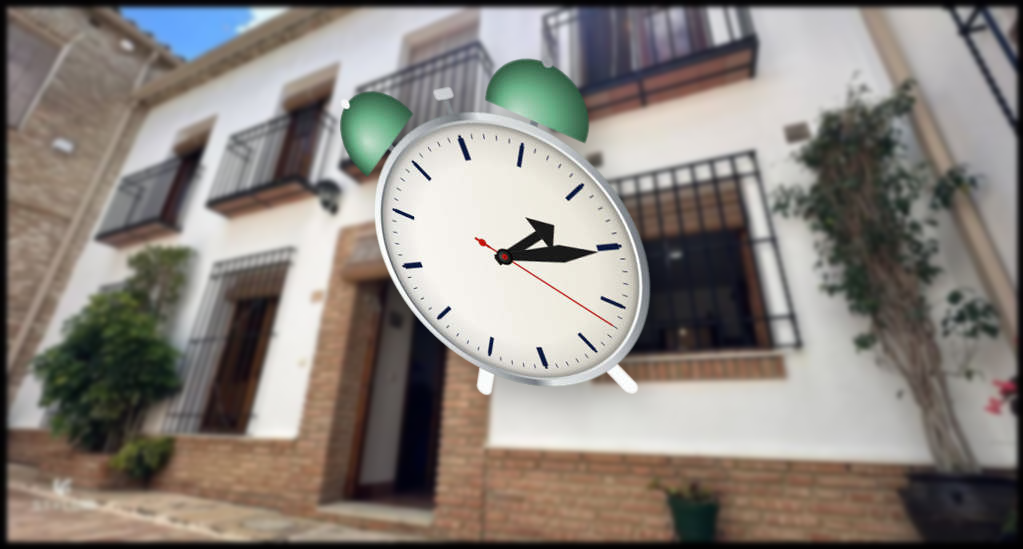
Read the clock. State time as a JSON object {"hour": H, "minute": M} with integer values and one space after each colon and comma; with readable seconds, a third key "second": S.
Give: {"hour": 2, "minute": 15, "second": 22}
